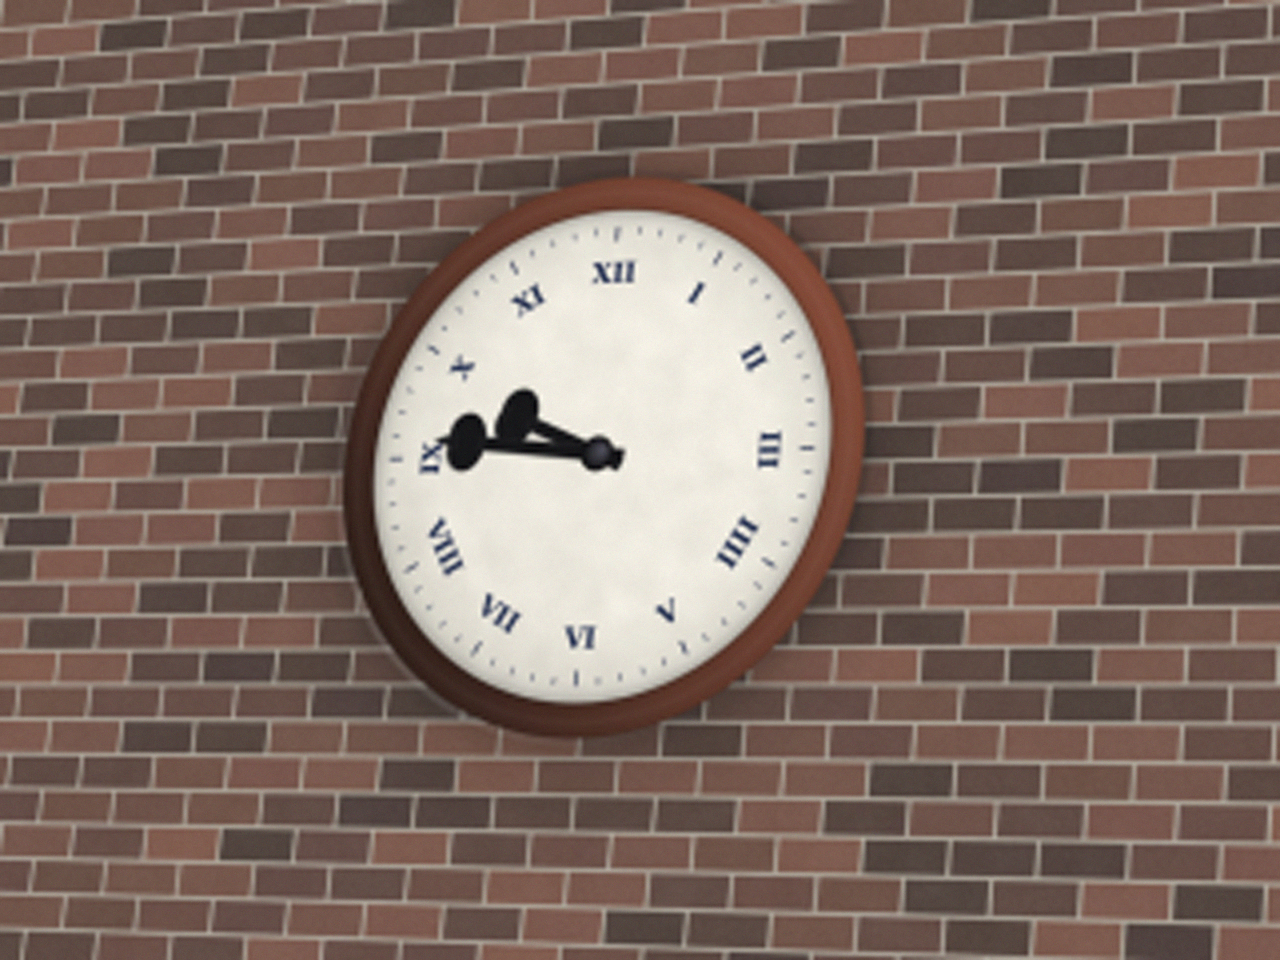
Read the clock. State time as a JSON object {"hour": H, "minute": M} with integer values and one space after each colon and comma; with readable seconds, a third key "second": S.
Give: {"hour": 9, "minute": 46}
